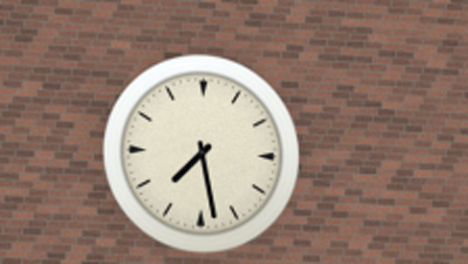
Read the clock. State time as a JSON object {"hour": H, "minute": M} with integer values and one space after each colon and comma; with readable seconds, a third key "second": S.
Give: {"hour": 7, "minute": 28}
